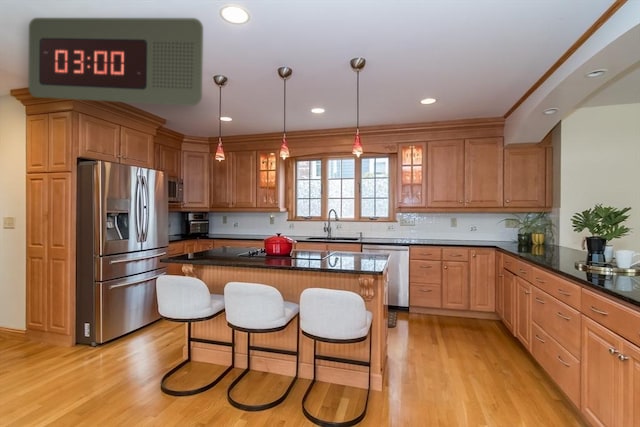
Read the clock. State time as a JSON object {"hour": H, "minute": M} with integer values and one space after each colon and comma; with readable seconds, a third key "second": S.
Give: {"hour": 3, "minute": 0}
